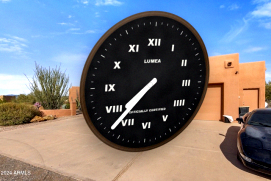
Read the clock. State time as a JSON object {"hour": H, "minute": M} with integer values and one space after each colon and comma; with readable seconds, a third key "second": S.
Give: {"hour": 7, "minute": 37}
